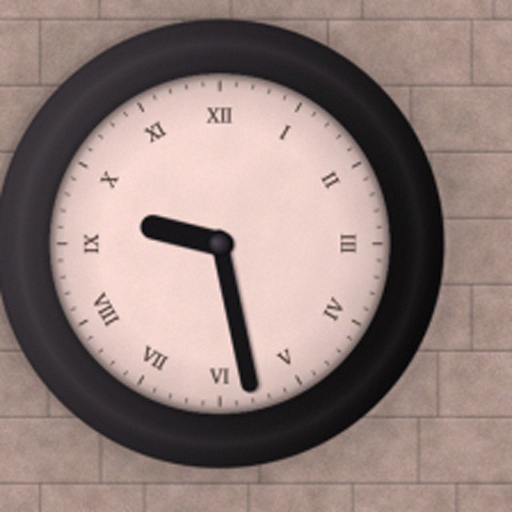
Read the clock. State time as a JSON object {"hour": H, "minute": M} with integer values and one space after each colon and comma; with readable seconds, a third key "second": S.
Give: {"hour": 9, "minute": 28}
